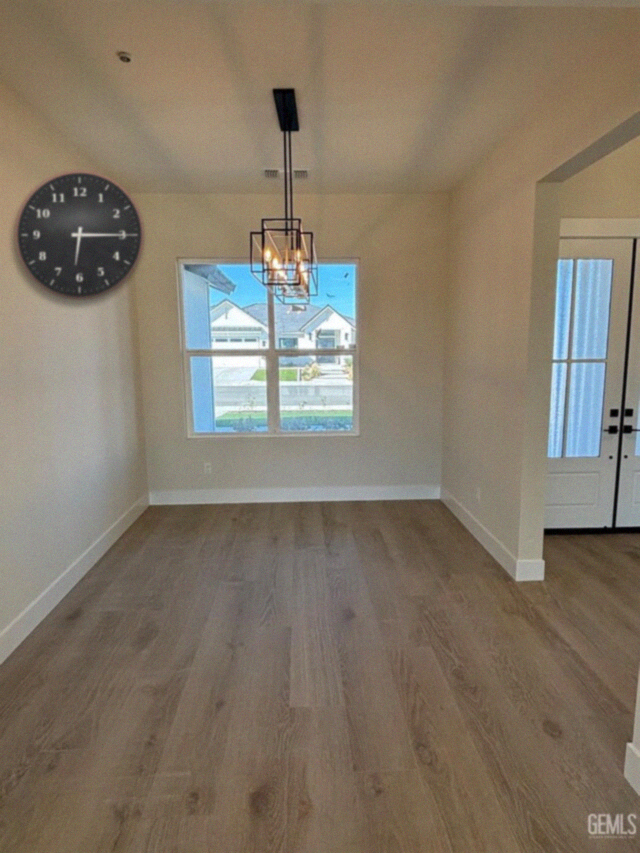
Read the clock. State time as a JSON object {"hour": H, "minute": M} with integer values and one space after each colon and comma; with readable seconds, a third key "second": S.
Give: {"hour": 6, "minute": 15}
